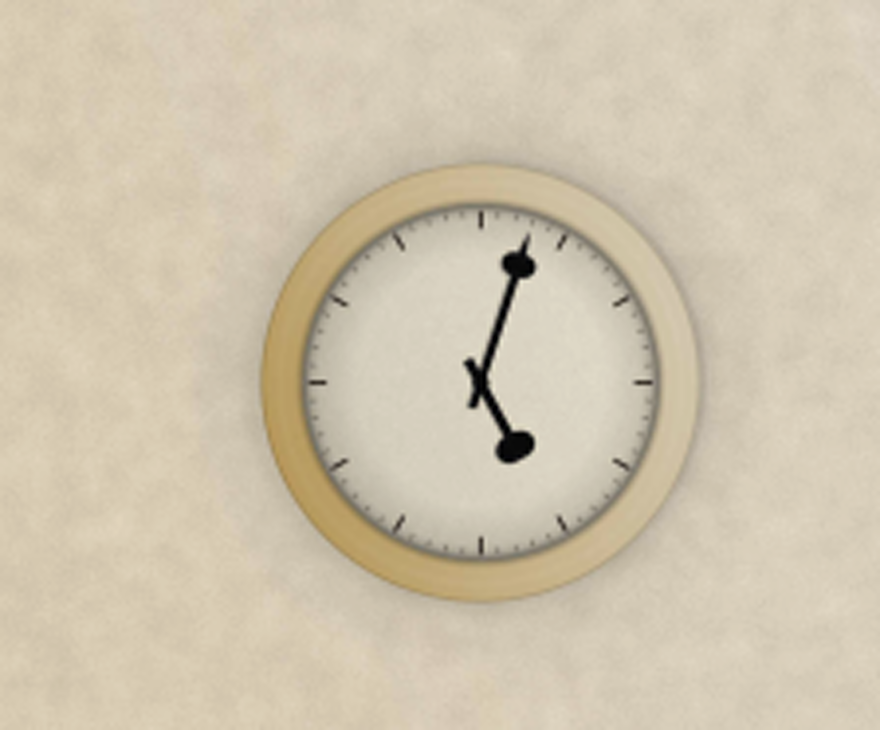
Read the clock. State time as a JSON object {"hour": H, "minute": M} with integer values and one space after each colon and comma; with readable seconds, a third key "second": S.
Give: {"hour": 5, "minute": 3}
